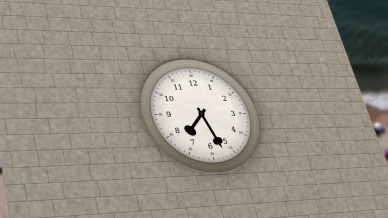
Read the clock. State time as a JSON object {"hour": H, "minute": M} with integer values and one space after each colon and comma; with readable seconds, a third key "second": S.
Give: {"hour": 7, "minute": 27}
